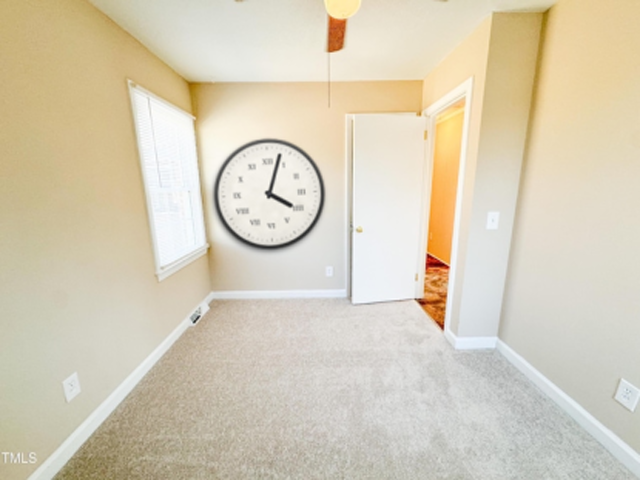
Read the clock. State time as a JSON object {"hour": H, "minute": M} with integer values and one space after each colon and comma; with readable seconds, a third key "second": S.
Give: {"hour": 4, "minute": 3}
